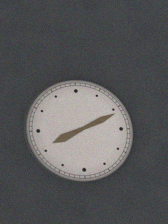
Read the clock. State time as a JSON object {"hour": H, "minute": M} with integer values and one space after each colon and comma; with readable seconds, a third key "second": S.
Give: {"hour": 8, "minute": 11}
